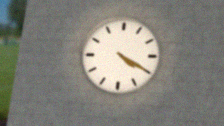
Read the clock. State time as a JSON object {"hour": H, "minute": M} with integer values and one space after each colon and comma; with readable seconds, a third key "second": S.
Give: {"hour": 4, "minute": 20}
